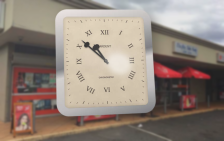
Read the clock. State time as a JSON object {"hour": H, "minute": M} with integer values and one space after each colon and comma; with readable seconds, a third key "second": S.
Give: {"hour": 10, "minute": 52}
